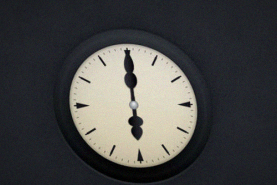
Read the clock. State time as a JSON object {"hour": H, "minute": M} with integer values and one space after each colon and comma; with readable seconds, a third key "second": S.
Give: {"hour": 6, "minute": 0}
